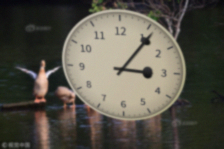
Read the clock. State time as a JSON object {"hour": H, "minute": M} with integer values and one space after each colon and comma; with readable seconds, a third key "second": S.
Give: {"hour": 3, "minute": 6}
